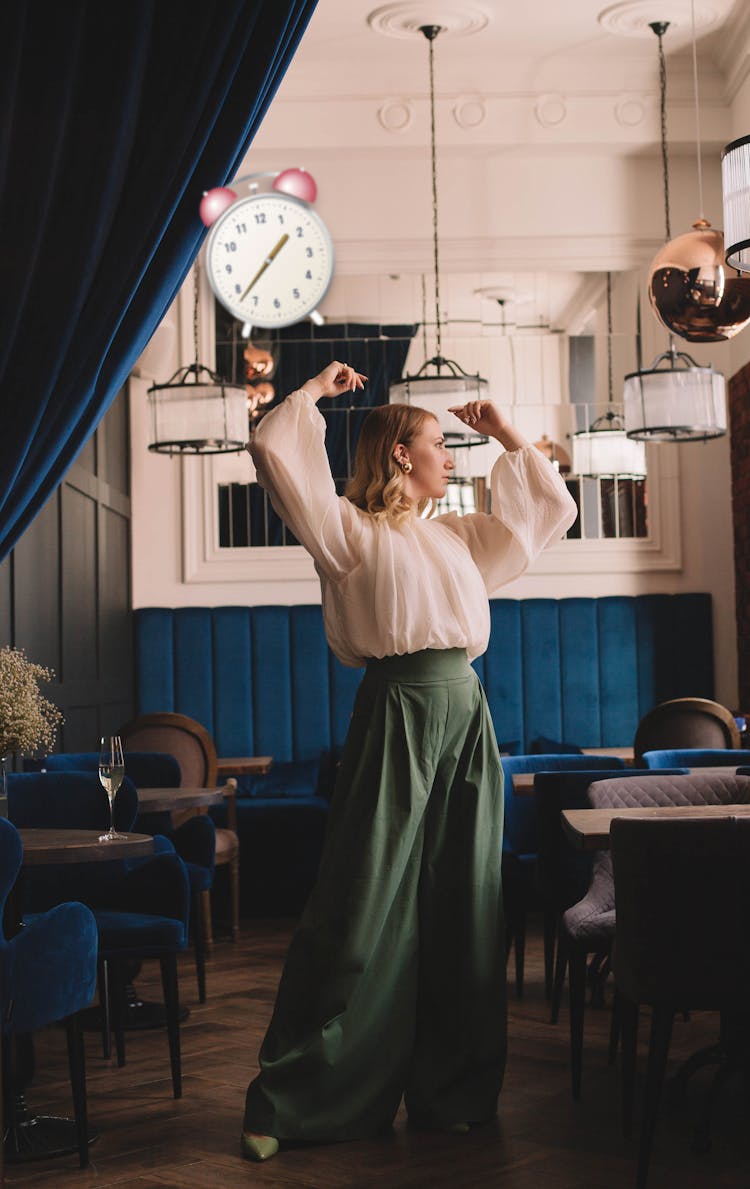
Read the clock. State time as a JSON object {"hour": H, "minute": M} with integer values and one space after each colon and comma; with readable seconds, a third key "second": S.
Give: {"hour": 1, "minute": 38}
